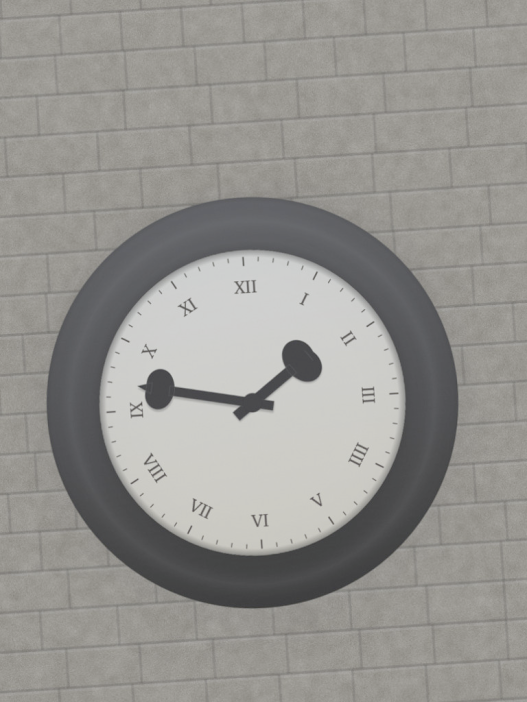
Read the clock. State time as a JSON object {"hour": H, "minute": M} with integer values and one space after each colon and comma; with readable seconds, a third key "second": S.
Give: {"hour": 1, "minute": 47}
